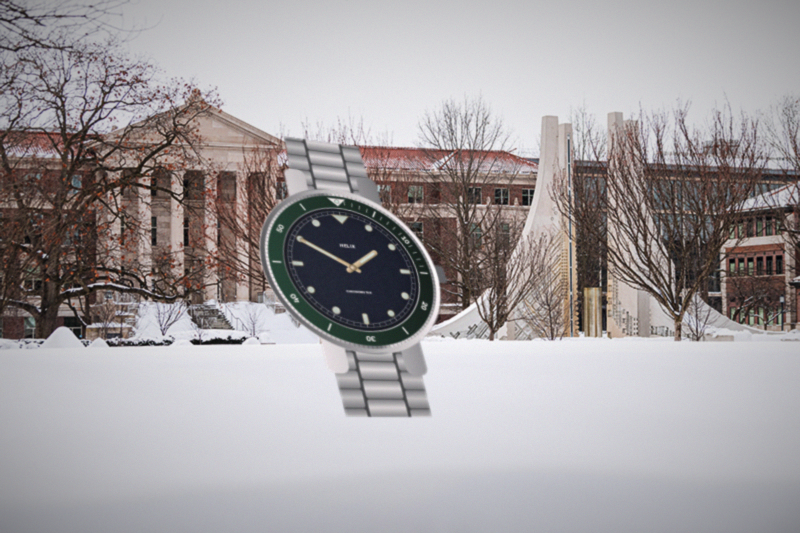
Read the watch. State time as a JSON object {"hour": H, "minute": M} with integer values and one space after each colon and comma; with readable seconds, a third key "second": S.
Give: {"hour": 1, "minute": 50}
